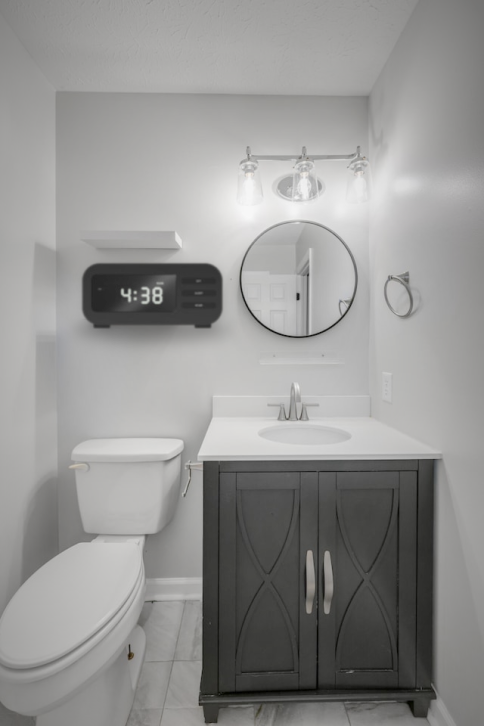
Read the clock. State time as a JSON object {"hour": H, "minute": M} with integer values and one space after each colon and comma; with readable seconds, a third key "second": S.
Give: {"hour": 4, "minute": 38}
